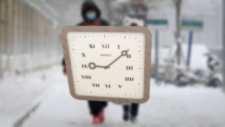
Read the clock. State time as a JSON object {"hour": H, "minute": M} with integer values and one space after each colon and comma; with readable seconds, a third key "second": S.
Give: {"hour": 9, "minute": 8}
